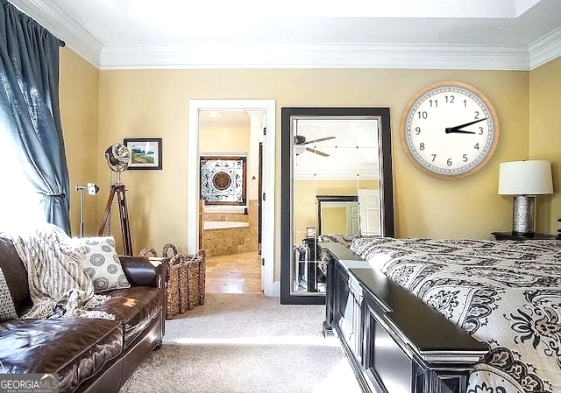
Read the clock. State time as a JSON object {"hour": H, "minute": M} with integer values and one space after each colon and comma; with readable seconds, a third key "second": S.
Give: {"hour": 3, "minute": 12}
